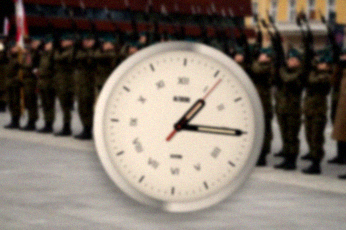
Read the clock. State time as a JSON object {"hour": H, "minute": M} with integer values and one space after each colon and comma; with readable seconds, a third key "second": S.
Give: {"hour": 1, "minute": 15, "second": 6}
